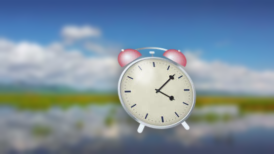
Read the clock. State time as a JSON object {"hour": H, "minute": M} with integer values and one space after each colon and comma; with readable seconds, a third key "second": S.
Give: {"hour": 4, "minute": 8}
